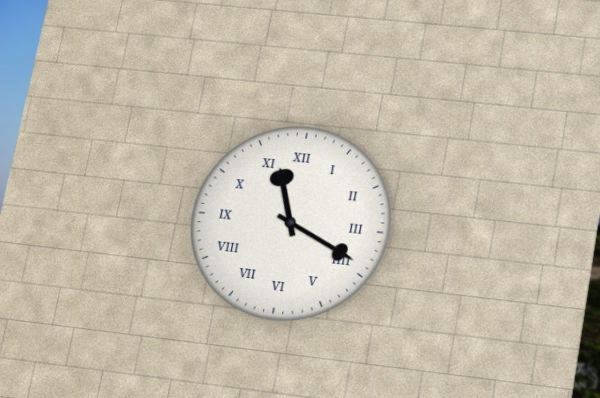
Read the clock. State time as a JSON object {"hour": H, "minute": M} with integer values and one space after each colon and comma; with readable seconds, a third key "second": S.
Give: {"hour": 11, "minute": 19}
